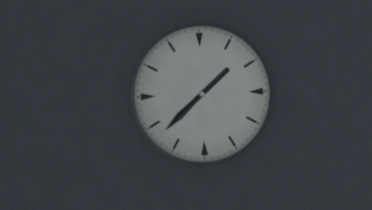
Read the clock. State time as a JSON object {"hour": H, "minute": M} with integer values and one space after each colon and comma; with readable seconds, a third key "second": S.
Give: {"hour": 1, "minute": 38}
